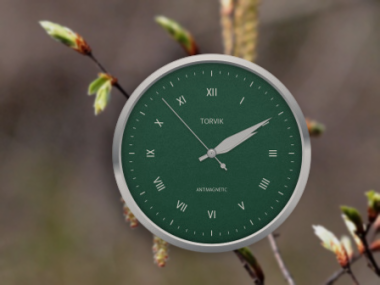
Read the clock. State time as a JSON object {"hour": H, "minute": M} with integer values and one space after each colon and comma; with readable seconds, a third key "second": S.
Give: {"hour": 2, "minute": 9, "second": 53}
